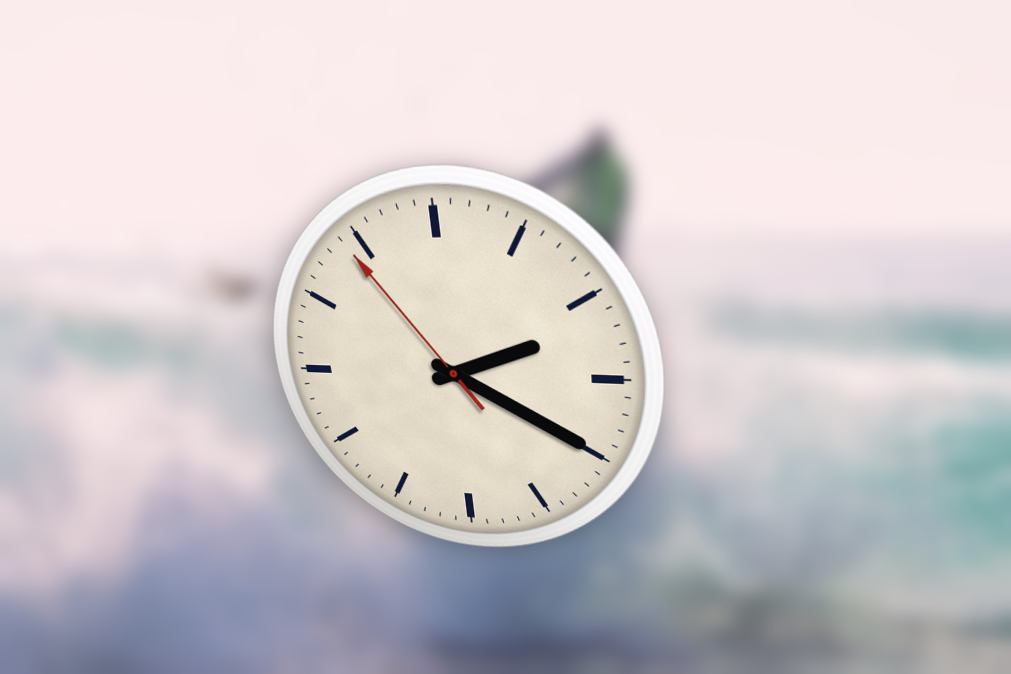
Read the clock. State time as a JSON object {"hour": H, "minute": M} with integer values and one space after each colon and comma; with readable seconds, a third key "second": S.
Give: {"hour": 2, "minute": 19, "second": 54}
